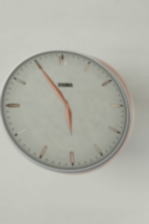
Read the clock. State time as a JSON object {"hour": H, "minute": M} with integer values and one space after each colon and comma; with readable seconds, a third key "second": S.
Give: {"hour": 5, "minute": 55}
